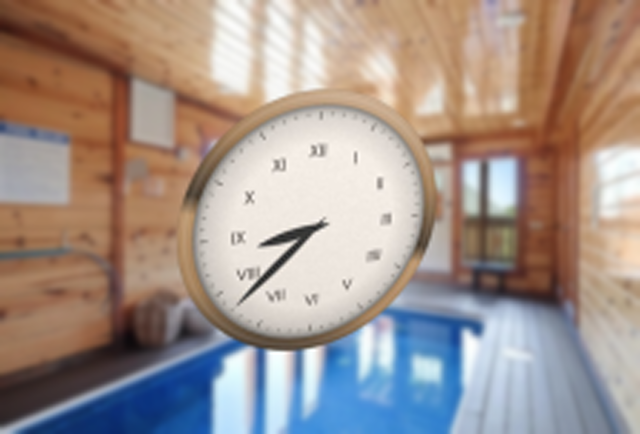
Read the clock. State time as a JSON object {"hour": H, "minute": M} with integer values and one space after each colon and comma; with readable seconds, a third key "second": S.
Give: {"hour": 8, "minute": 38}
